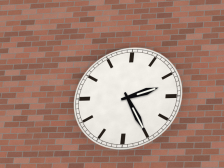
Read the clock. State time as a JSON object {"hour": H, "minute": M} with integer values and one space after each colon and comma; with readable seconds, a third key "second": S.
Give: {"hour": 2, "minute": 25}
